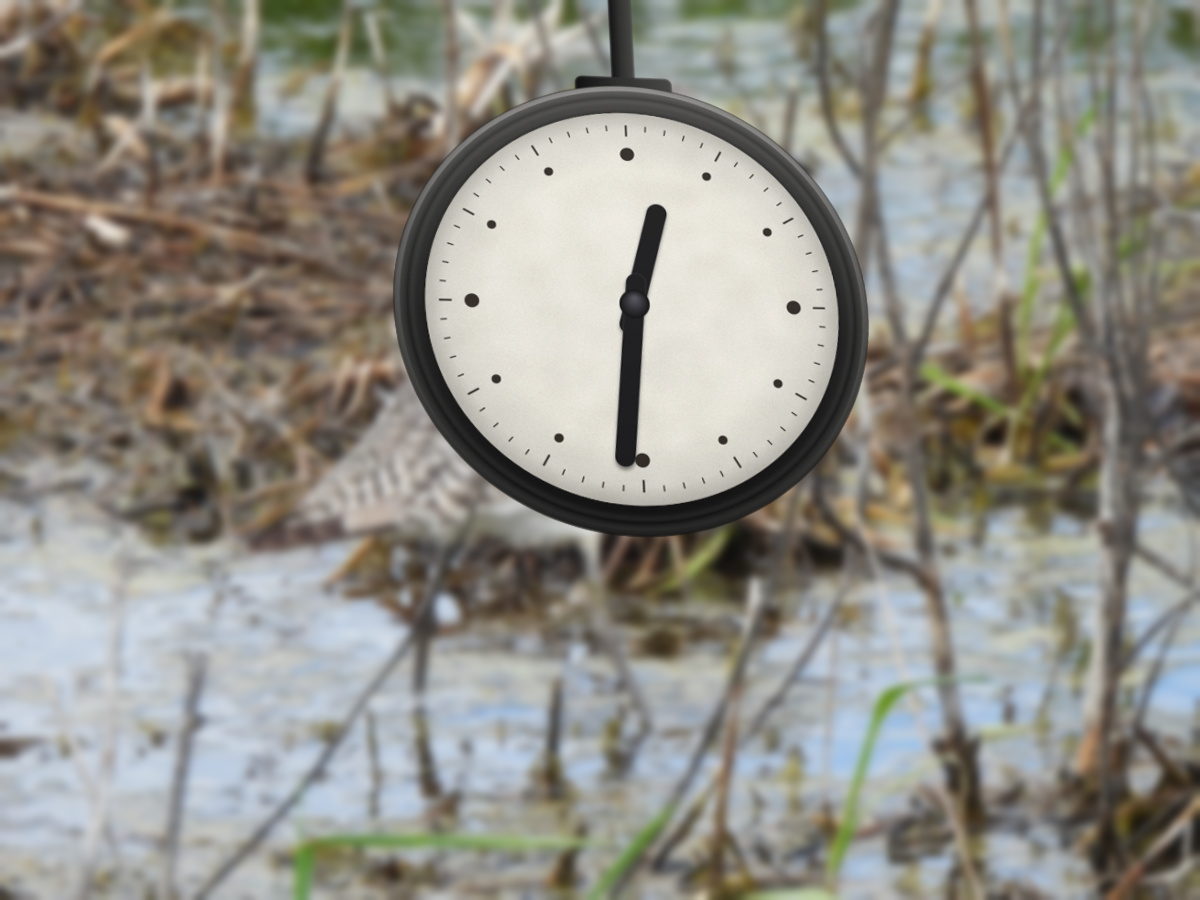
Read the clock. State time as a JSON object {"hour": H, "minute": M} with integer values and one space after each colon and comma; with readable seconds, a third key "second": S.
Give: {"hour": 12, "minute": 31}
